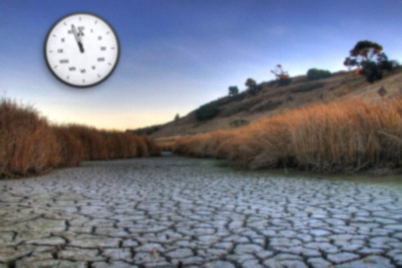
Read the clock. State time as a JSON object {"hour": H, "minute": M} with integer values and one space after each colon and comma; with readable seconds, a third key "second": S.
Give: {"hour": 11, "minute": 57}
